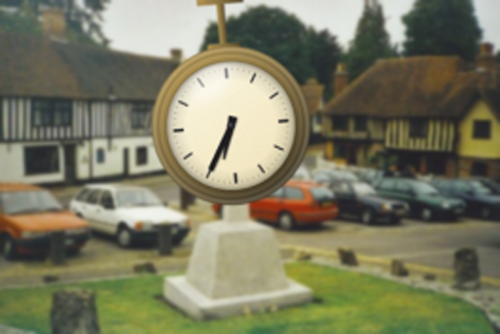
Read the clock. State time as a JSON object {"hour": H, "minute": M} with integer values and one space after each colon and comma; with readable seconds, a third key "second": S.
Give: {"hour": 6, "minute": 35}
